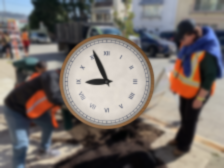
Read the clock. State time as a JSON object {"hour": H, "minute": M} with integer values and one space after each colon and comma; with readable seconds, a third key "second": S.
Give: {"hour": 8, "minute": 56}
